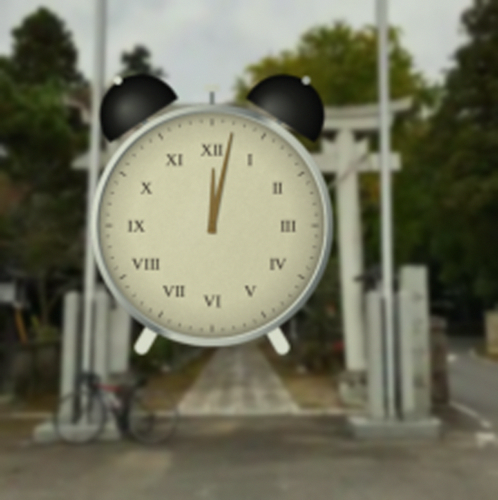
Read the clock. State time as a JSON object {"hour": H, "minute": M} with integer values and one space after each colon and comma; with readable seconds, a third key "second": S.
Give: {"hour": 12, "minute": 2}
